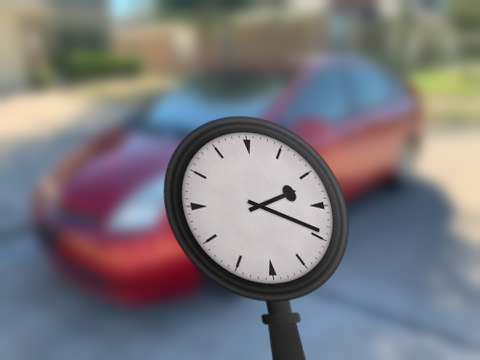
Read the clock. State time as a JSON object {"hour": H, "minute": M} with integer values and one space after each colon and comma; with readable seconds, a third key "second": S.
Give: {"hour": 2, "minute": 19}
